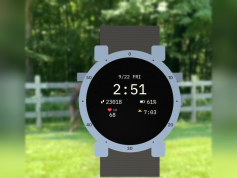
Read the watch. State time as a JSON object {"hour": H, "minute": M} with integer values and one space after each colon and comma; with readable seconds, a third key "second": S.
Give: {"hour": 2, "minute": 51}
